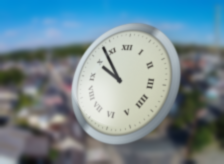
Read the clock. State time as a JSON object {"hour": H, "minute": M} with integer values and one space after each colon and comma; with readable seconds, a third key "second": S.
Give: {"hour": 9, "minute": 53}
